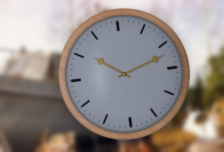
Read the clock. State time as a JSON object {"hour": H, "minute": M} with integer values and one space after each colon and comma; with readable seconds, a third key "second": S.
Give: {"hour": 10, "minute": 12}
